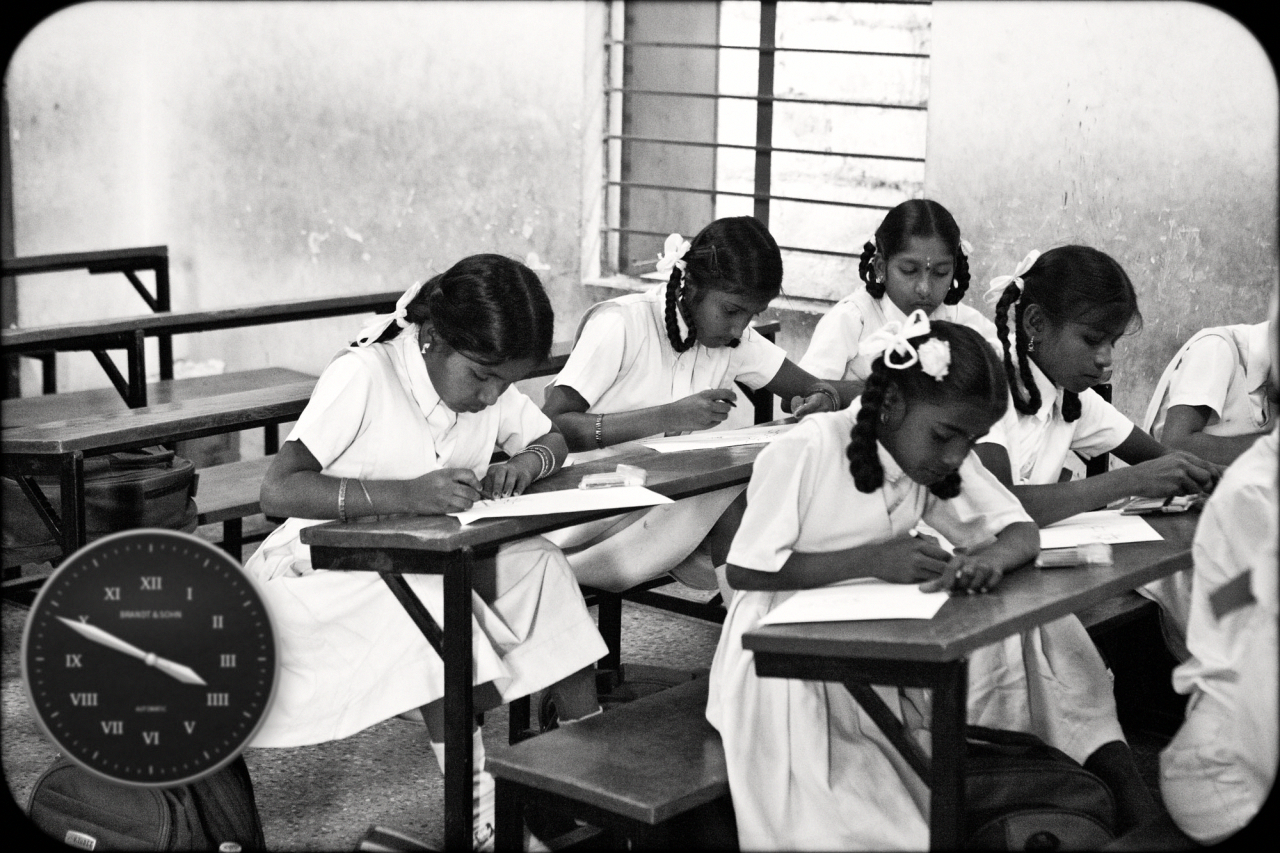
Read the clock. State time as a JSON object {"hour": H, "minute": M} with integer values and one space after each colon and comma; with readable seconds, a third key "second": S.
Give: {"hour": 3, "minute": 49}
